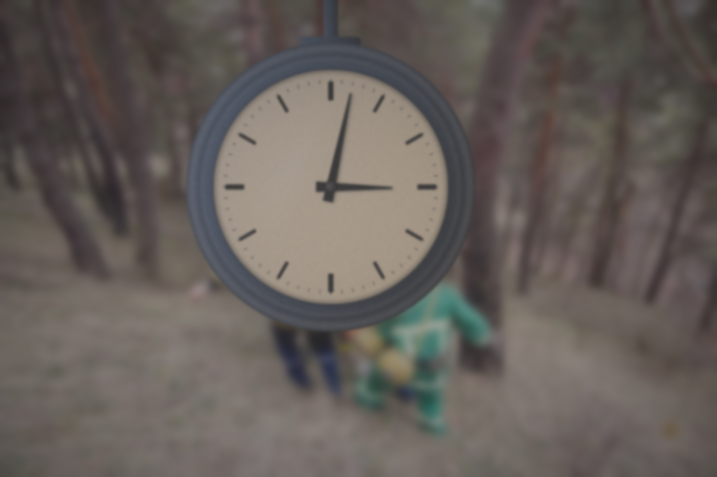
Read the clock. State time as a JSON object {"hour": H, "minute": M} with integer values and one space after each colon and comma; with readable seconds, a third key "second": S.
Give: {"hour": 3, "minute": 2}
